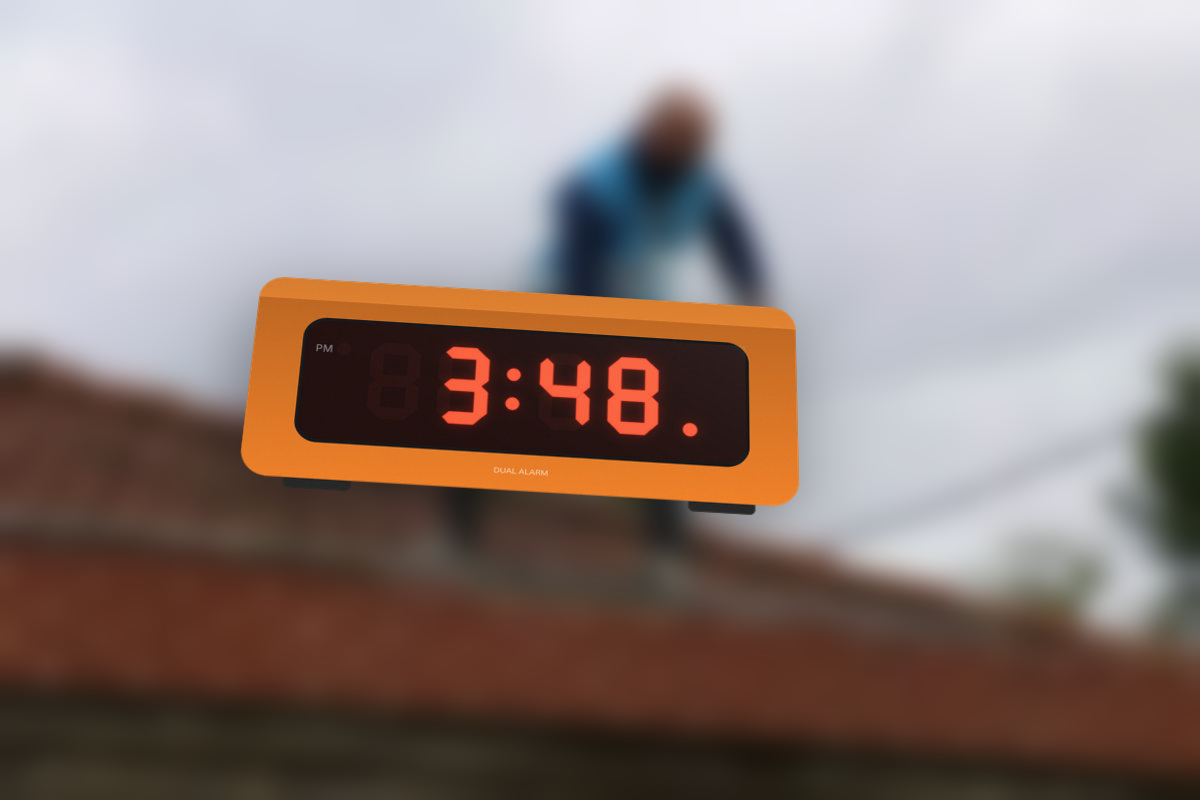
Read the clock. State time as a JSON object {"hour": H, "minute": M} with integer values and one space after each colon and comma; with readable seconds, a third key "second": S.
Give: {"hour": 3, "minute": 48}
